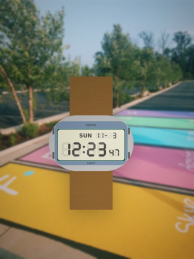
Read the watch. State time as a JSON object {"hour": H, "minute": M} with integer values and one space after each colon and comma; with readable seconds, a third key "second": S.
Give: {"hour": 12, "minute": 23, "second": 47}
